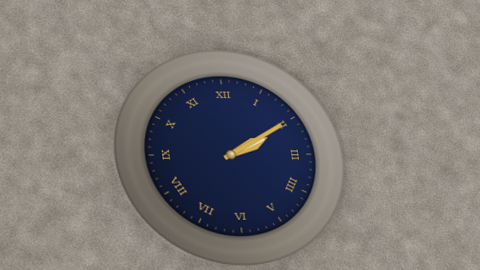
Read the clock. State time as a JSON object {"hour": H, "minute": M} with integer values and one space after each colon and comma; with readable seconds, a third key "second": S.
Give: {"hour": 2, "minute": 10}
